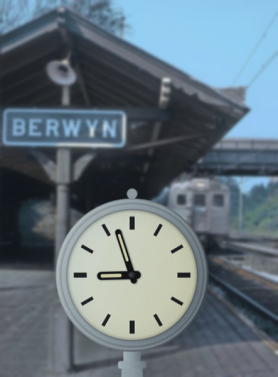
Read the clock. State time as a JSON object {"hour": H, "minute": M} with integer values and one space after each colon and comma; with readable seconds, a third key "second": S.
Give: {"hour": 8, "minute": 57}
